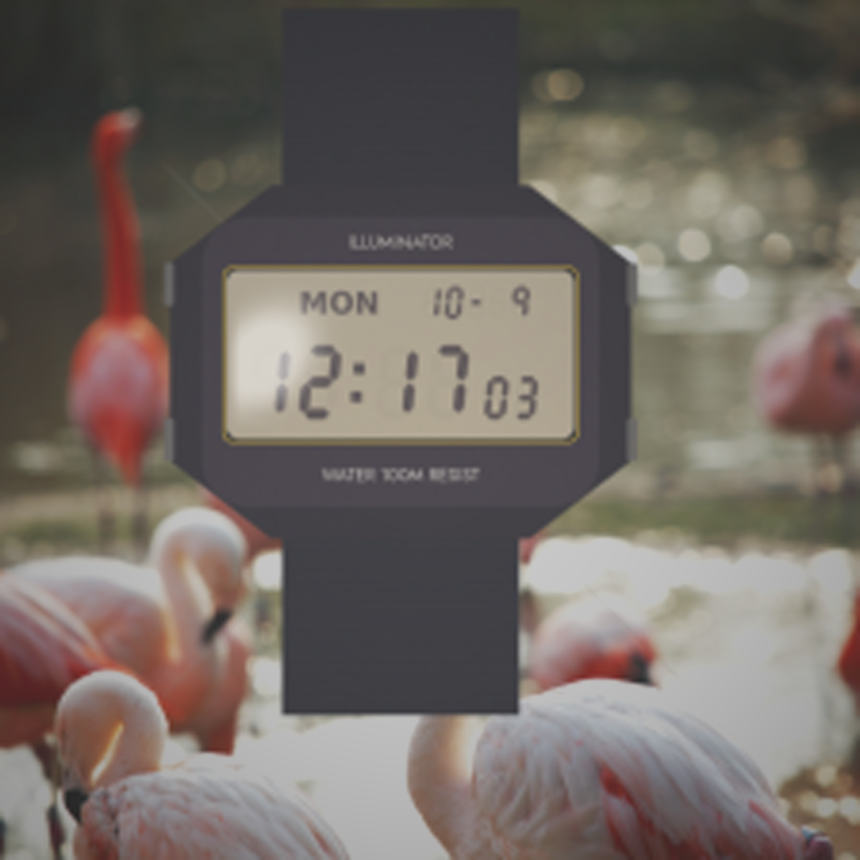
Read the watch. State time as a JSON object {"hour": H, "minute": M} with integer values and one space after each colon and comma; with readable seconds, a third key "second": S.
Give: {"hour": 12, "minute": 17, "second": 3}
